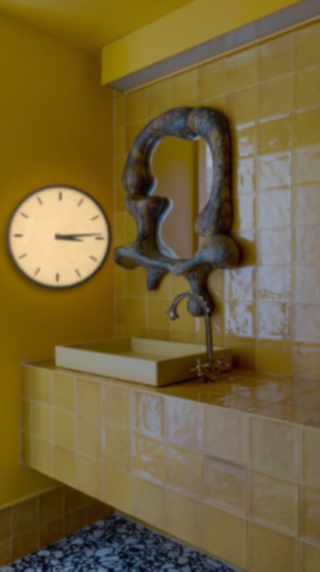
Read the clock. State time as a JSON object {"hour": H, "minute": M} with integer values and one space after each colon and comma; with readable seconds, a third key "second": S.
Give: {"hour": 3, "minute": 14}
